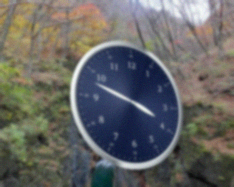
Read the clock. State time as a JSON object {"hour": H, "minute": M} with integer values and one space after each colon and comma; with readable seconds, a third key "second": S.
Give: {"hour": 3, "minute": 48}
